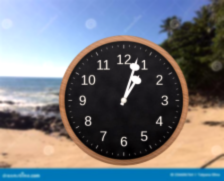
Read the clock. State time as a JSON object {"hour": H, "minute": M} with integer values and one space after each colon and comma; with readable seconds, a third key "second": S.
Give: {"hour": 1, "minute": 3}
